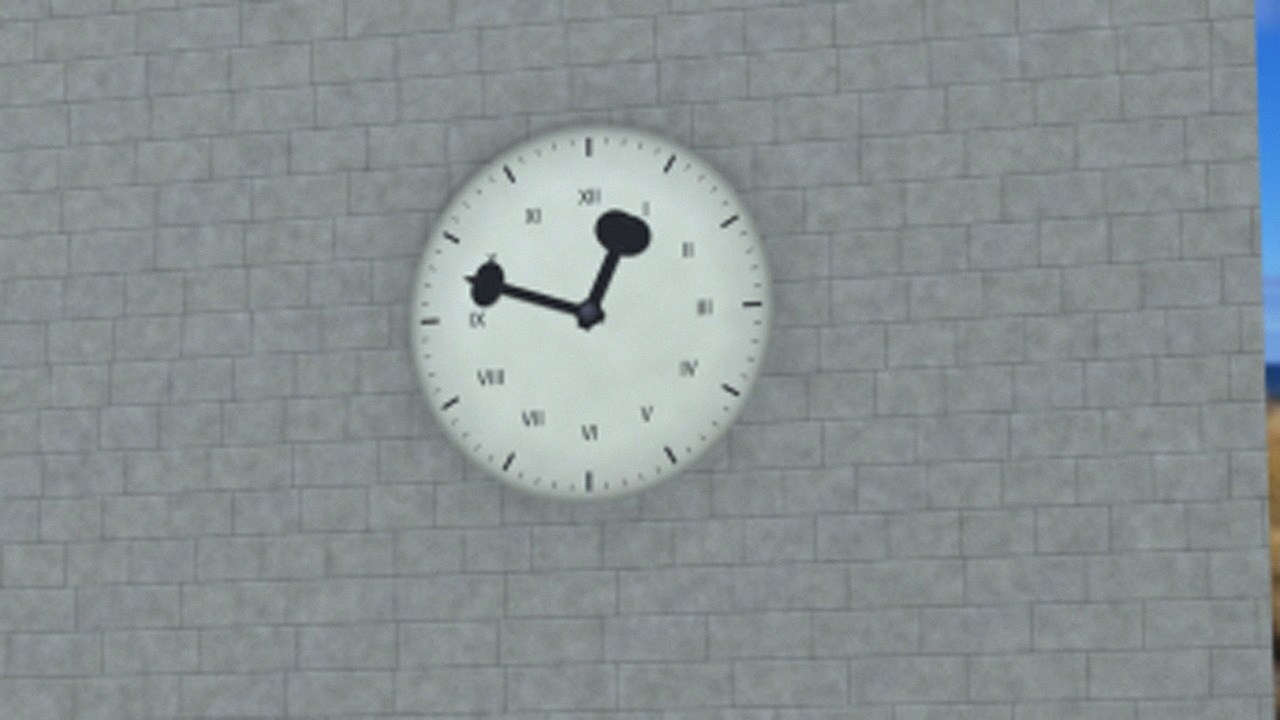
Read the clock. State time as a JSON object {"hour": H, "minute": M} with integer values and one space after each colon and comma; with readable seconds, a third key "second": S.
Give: {"hour": 12, "minute": 48}
